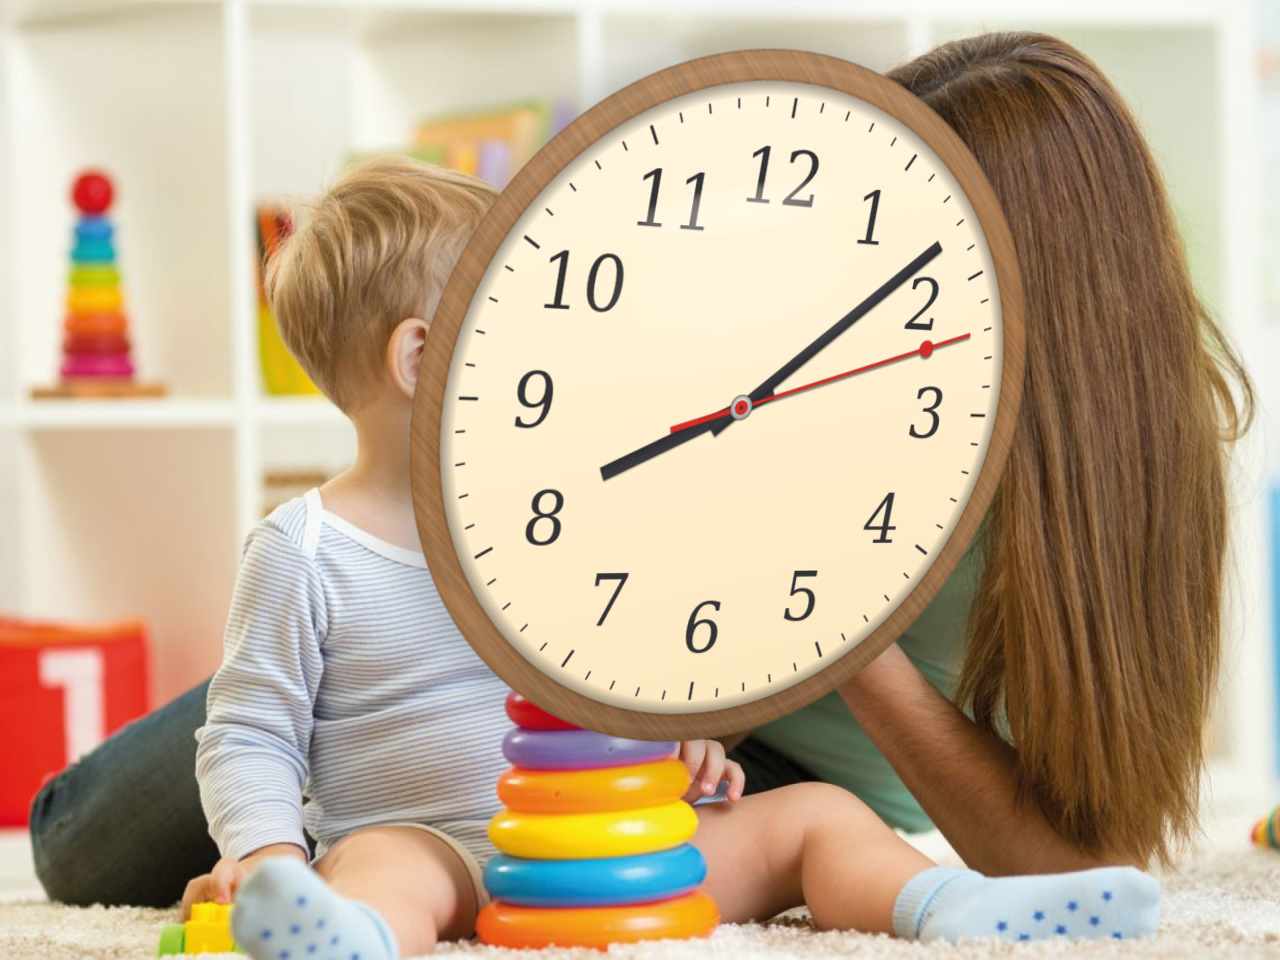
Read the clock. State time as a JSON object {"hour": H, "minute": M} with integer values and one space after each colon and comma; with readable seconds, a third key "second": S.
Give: {"hour": 8, "minute": 8, "second": 12}
